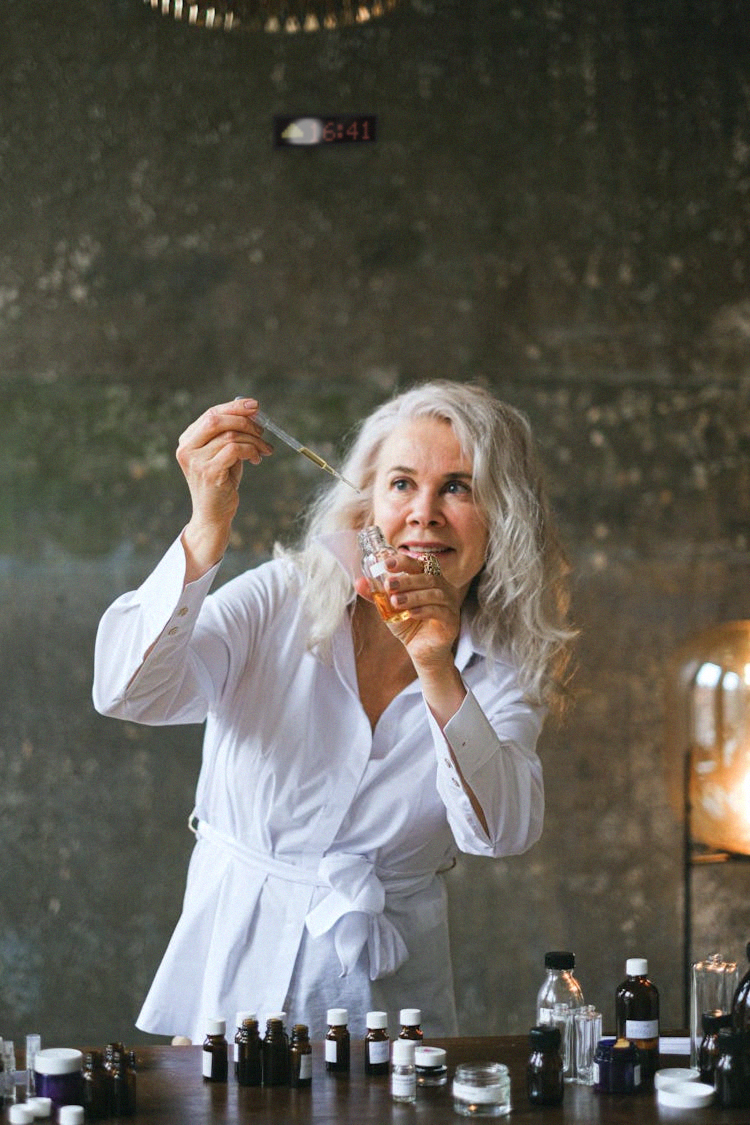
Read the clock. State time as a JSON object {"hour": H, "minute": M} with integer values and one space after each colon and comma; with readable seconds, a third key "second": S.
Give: {"hour": 16, "minute": 41}
